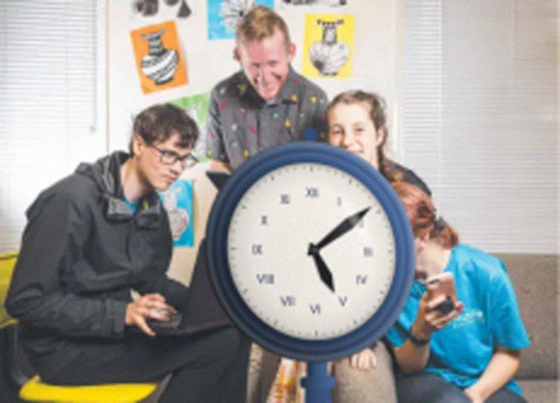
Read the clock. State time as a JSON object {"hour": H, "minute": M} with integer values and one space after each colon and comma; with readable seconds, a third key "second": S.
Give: {"hour": 5, "minute": 9}
